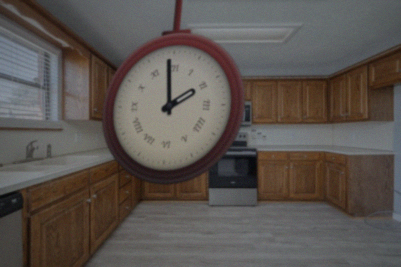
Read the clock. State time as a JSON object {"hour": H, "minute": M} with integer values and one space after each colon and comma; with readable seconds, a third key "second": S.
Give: {"hour": 1, "minute": 59}
